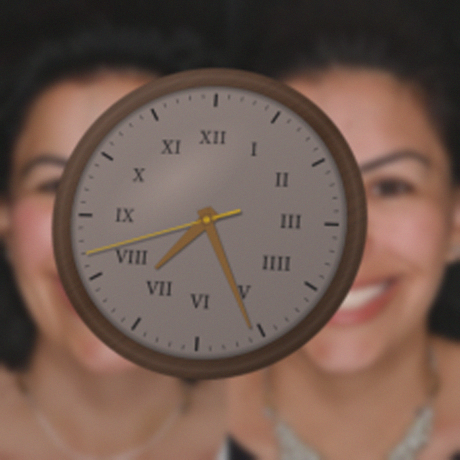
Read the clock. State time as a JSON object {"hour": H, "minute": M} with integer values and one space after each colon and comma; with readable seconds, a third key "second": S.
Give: {"hour": 7, "minute": 25, "second": 42}
